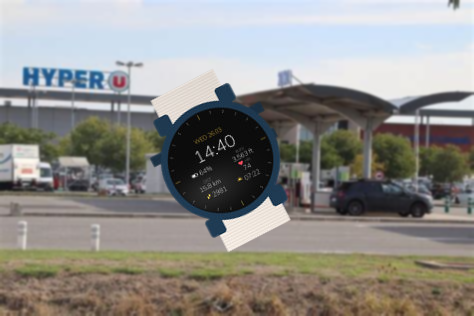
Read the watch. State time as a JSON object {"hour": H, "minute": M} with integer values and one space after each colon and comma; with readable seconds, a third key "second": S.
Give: {"hour": 14, "minute": 40}
